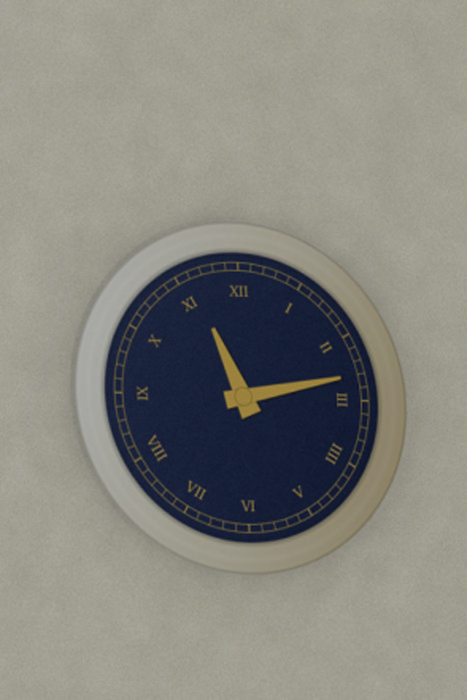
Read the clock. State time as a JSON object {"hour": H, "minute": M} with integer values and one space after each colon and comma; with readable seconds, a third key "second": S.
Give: {"hour": 11, "minute": 13}
